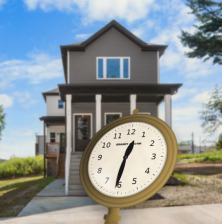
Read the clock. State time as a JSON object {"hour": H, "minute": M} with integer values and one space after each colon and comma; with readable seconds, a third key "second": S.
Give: {"hour": 12, "minute": 31}
